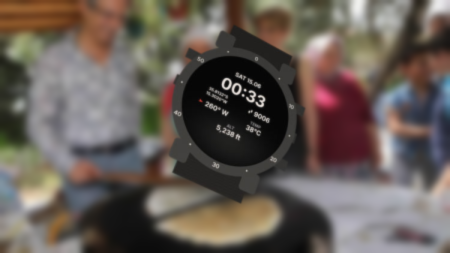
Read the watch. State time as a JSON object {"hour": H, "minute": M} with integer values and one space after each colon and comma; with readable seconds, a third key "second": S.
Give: {"hour": 0, "minute": 33}
